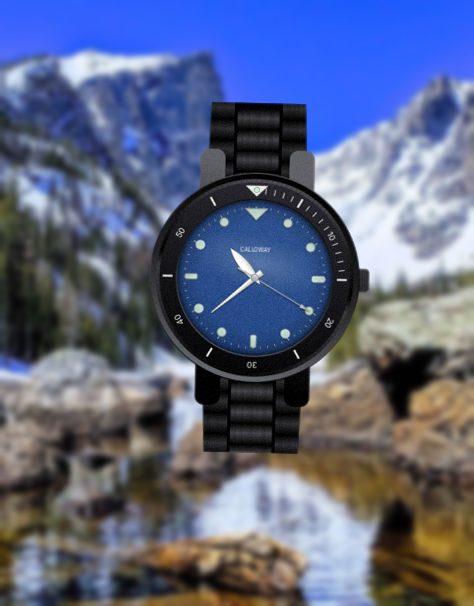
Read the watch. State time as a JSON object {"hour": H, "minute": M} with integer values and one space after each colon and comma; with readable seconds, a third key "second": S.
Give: {"hour": 10, "minute": 38, "second": 20}
